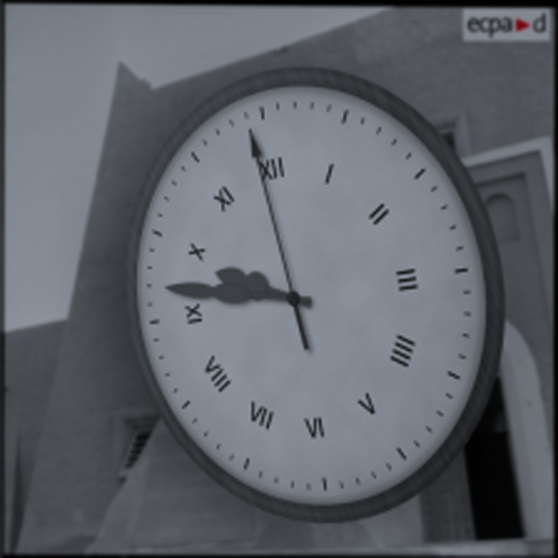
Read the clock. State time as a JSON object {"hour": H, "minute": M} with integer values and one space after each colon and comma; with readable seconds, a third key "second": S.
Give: {"hour": 9, "minute": 46, "second": 59}
